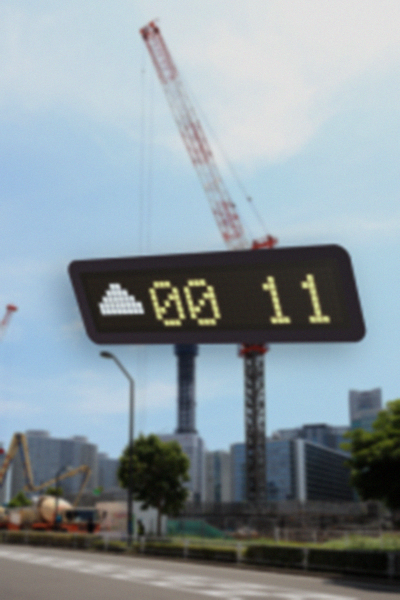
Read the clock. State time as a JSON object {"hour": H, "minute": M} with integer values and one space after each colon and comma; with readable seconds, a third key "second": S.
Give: {"hour": 0, "minute": 11}
